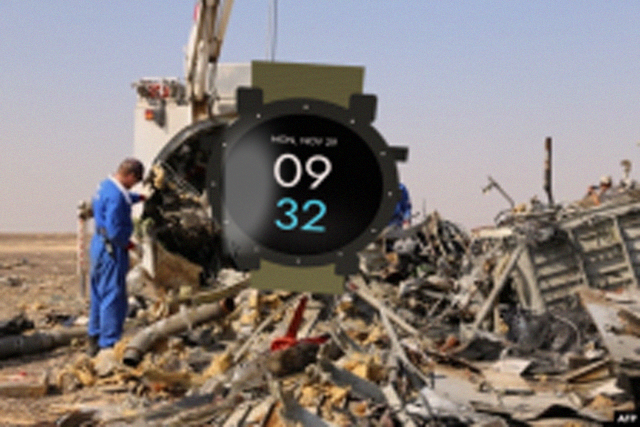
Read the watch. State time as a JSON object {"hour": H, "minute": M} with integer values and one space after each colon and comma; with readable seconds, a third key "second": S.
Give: {"hour": 9, "minute": 32}
